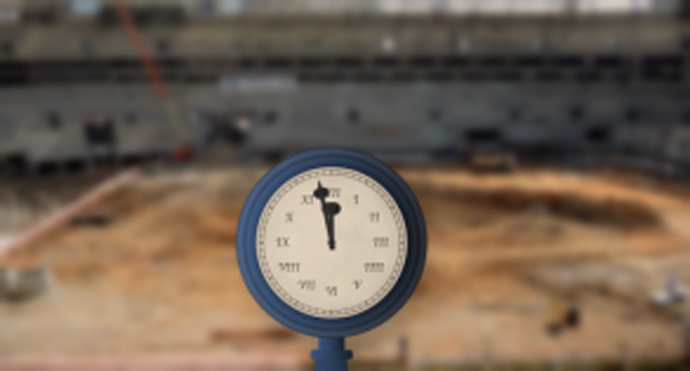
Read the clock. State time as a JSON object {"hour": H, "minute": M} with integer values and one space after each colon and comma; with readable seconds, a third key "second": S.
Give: {"hour": 11, "minute": 58}
